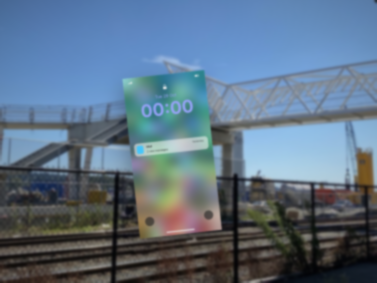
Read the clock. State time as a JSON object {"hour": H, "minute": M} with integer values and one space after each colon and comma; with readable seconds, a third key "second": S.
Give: {"hour": 0, "minute": 0}
